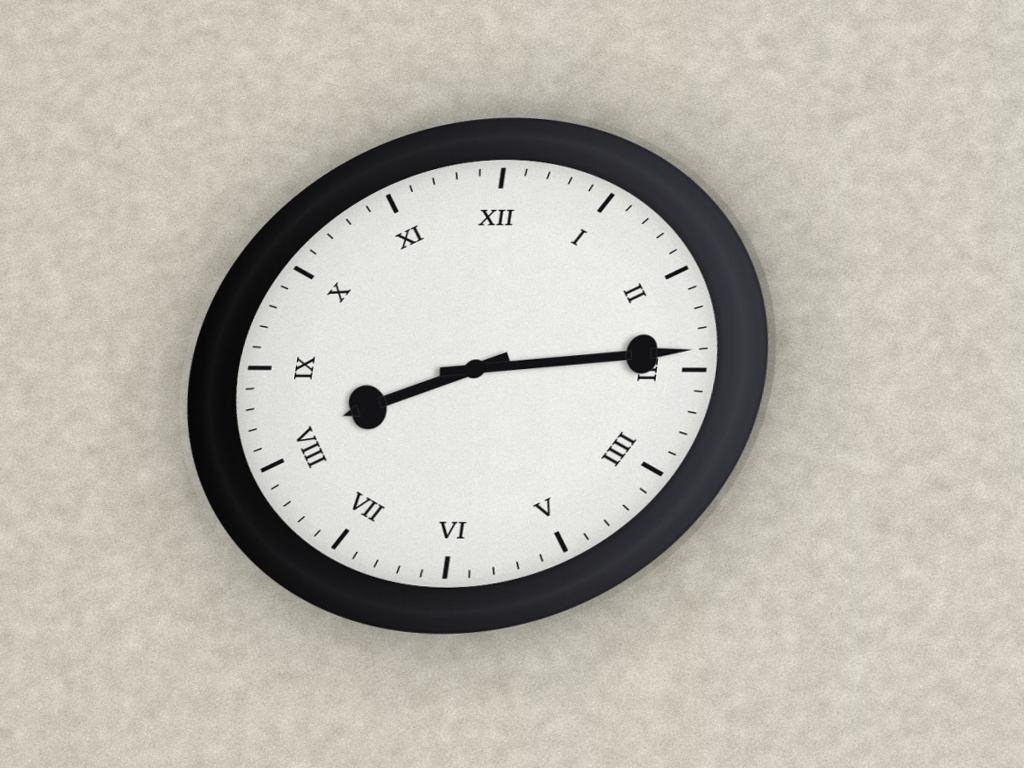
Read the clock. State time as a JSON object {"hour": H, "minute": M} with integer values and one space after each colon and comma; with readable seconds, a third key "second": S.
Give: {"hour": 8, "minute": 14}
